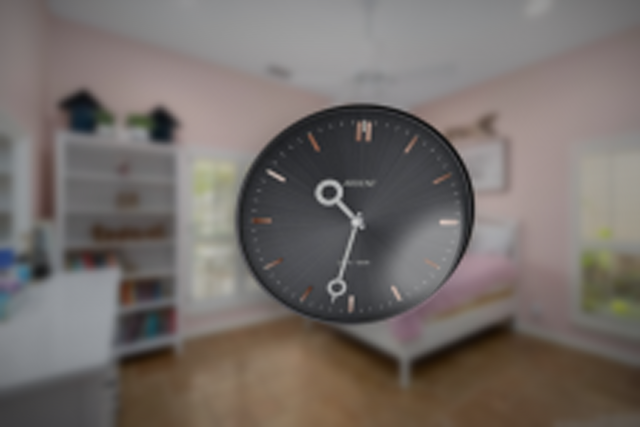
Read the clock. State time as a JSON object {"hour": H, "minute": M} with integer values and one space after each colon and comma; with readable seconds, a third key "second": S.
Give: {"hour": 10, "minute": 32}
